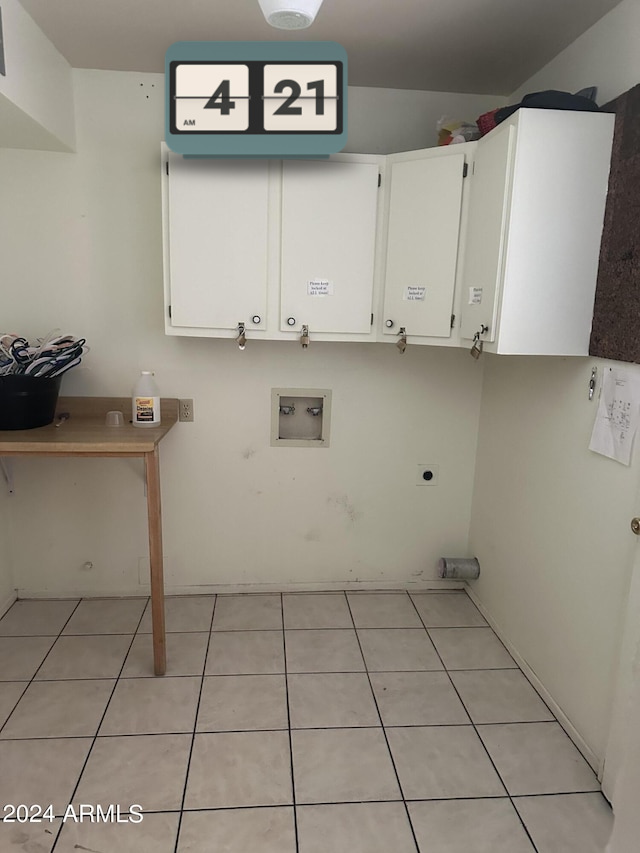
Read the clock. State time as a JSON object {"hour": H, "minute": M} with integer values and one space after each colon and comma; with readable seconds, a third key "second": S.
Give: {"hour": 4, "minute": 21}
